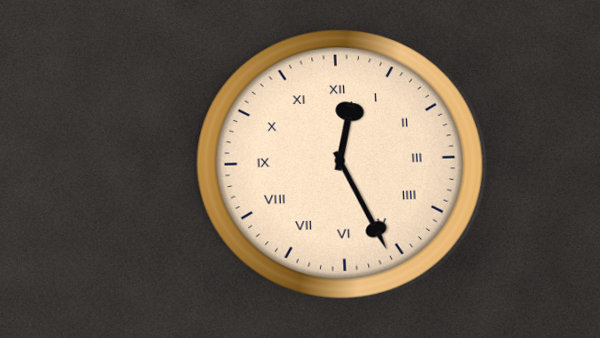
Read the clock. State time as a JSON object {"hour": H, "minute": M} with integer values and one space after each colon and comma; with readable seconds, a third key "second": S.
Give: {"hour": 12, "minute": 26}
